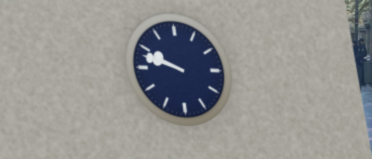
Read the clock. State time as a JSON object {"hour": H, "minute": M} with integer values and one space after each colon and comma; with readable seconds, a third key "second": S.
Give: {"hour": 9, "minute": 48}
